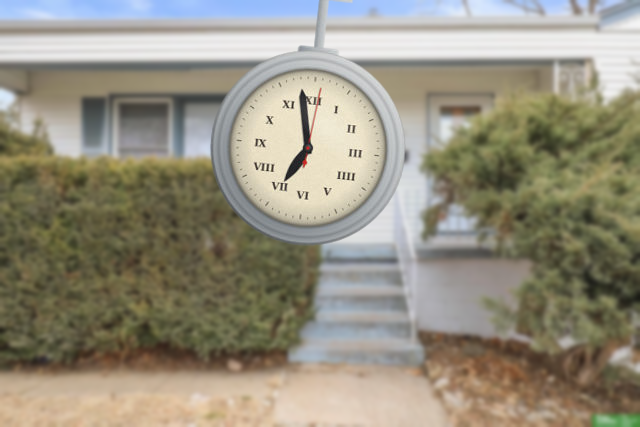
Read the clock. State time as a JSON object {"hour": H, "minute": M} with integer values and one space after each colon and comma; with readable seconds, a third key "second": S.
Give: {"hour": 6, "minute": 58, "second": 1}
